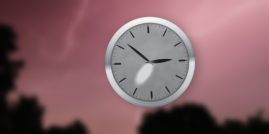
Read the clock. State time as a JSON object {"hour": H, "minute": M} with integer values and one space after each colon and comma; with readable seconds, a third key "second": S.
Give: {"hour": 2, "minute": 52}
